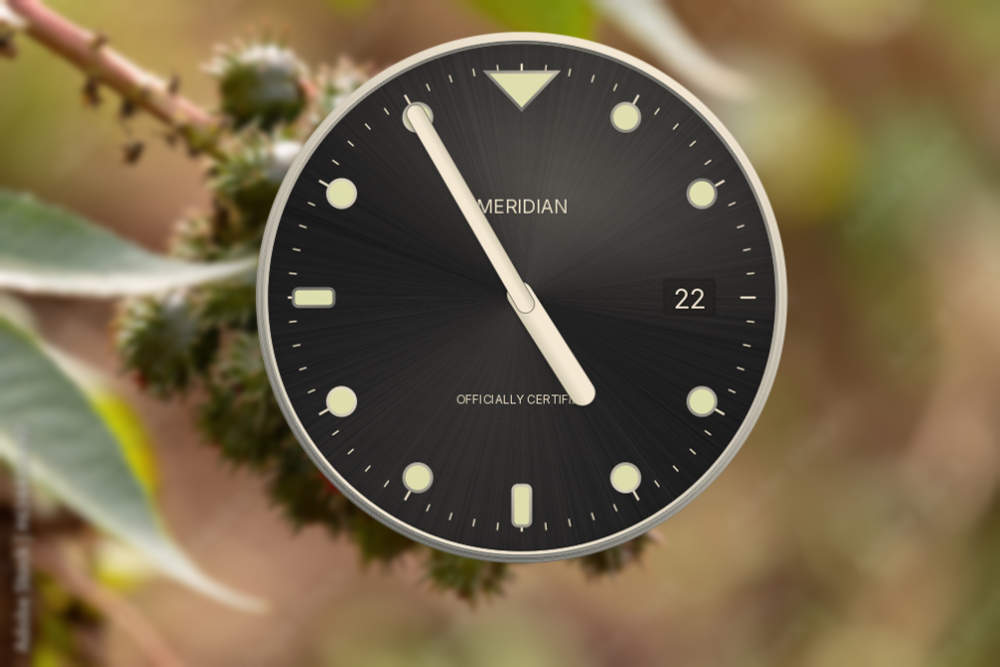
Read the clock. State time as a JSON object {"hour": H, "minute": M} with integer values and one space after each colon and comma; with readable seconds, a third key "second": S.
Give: {"hour": 4, "minute": 55}
